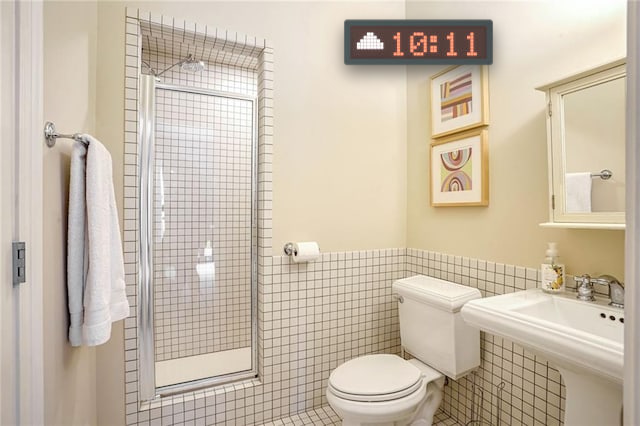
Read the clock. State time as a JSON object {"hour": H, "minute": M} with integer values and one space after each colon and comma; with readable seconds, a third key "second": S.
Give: {"hour": 10, "minute": 11}
